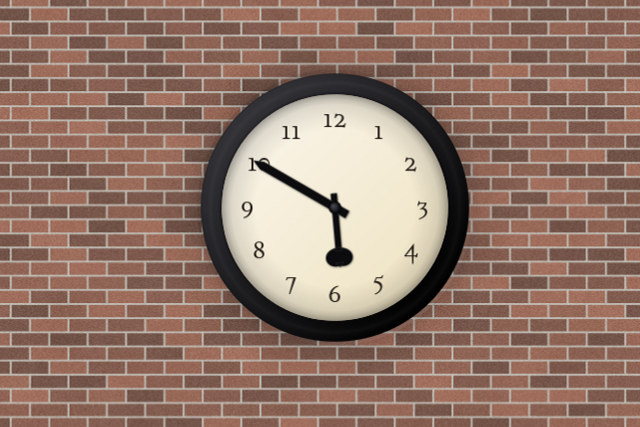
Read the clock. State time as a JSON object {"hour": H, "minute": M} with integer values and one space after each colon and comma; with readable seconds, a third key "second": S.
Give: {"hour": 5, "minute": 50}
